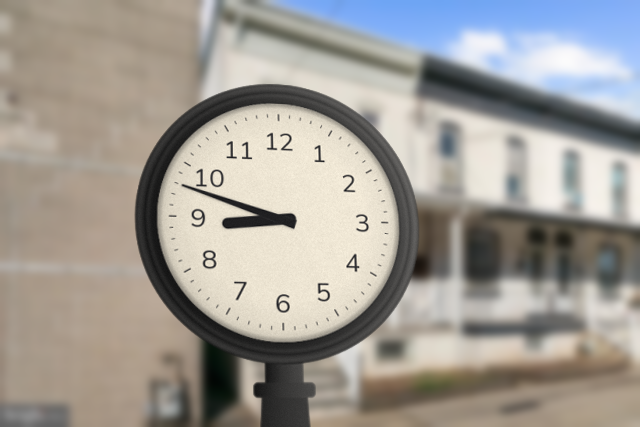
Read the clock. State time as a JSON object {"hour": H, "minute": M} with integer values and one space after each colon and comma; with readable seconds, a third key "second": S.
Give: {"hour": 8, "minute": 48}
